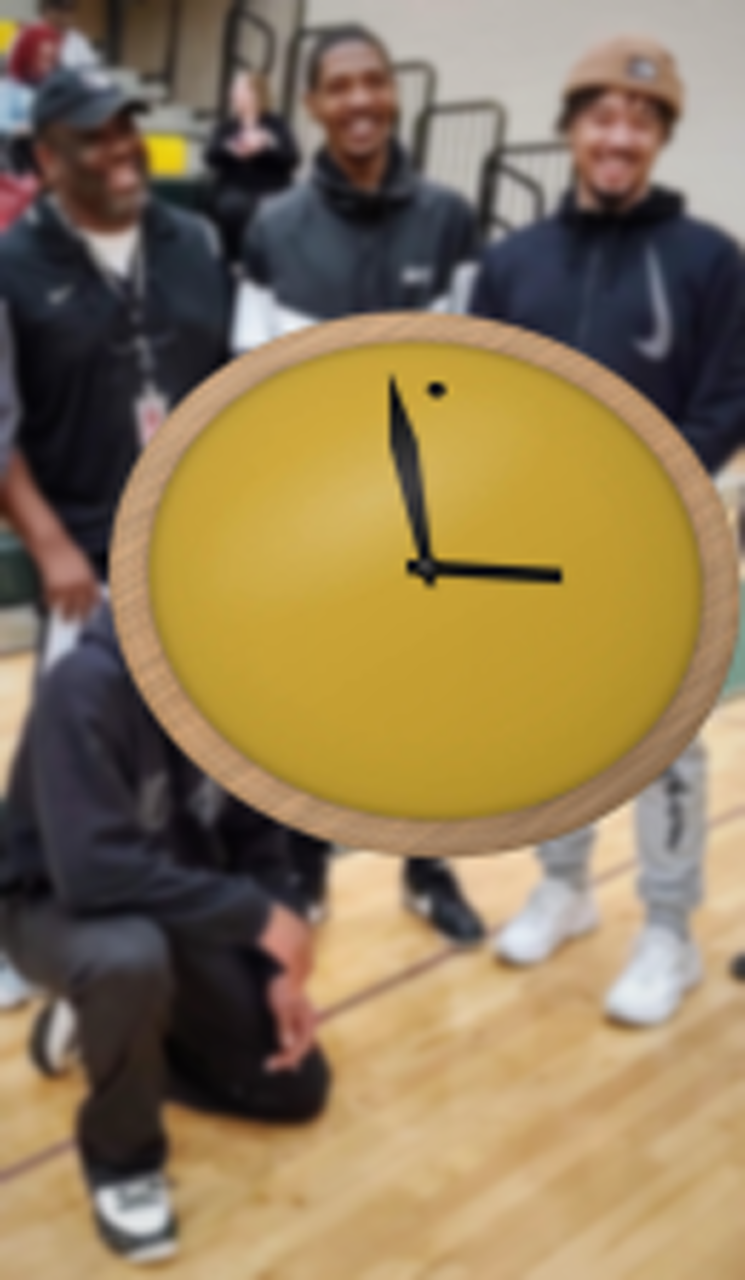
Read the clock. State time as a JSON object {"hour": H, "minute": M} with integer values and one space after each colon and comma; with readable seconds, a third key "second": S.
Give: {"hour": 2, "minute": 58}
